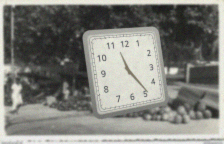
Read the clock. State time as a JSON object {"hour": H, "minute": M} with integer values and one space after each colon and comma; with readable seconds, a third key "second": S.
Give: {"hour": 11, "minute": 24}
